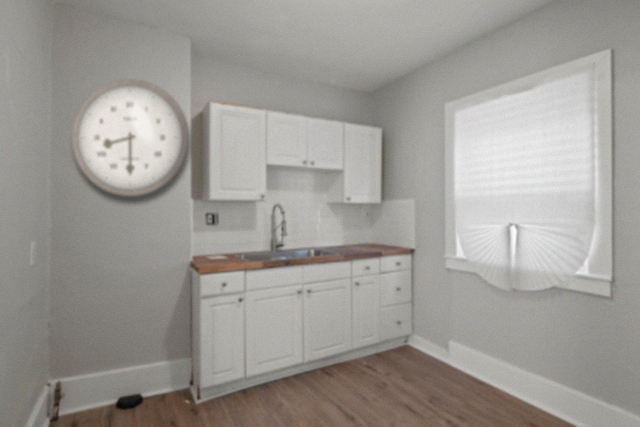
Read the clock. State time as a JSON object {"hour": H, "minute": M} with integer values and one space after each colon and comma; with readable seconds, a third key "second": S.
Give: {"hour": 8, "minute": 30}
